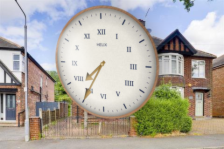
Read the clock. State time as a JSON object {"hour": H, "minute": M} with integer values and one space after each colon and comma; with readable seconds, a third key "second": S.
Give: {"hour": 7, "minute": 35}
